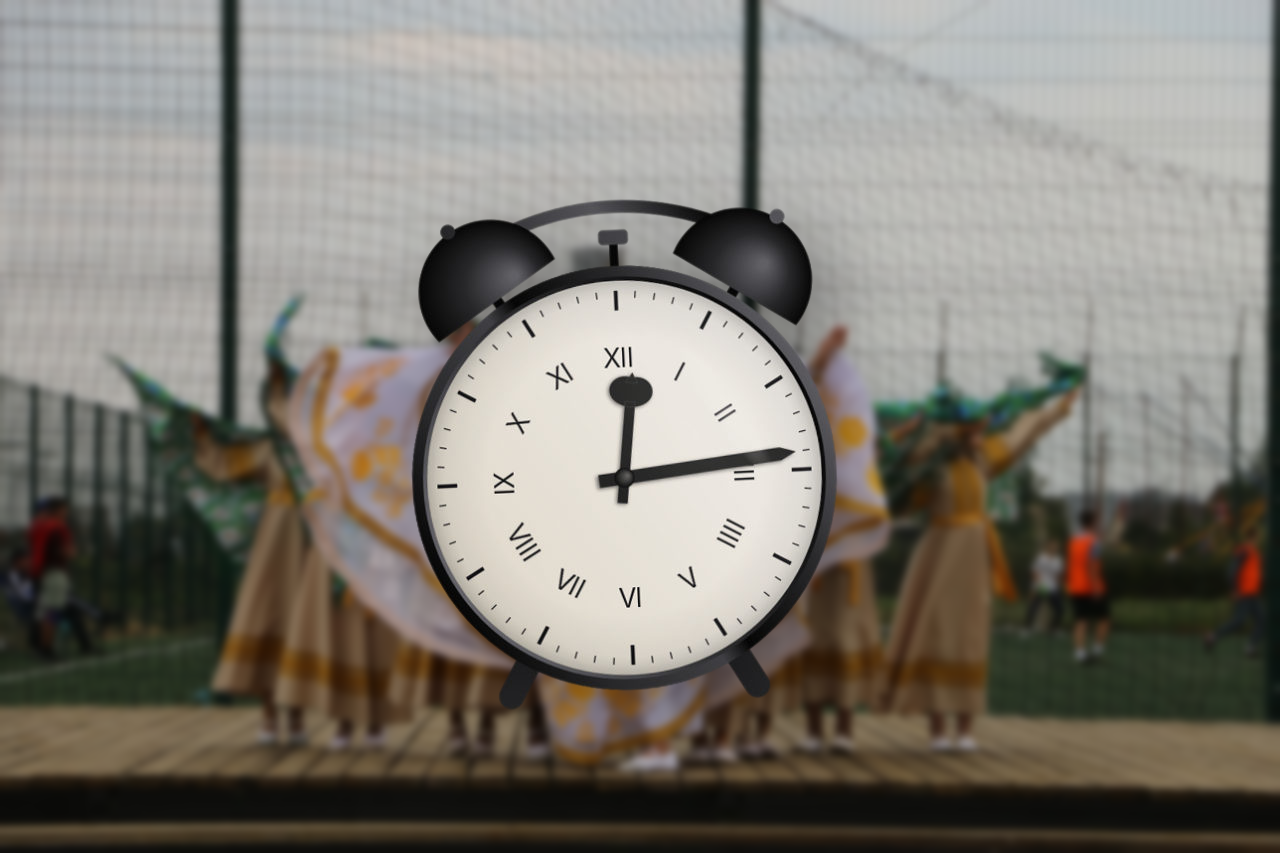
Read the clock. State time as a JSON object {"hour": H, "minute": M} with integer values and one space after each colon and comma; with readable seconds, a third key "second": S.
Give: {"hour": 12, "minute": 14}
